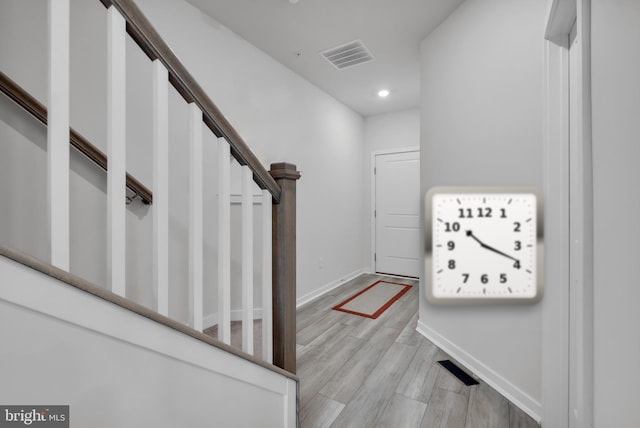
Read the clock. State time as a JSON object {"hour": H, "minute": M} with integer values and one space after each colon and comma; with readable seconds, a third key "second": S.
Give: {"hour": 10, "minute": 19}
